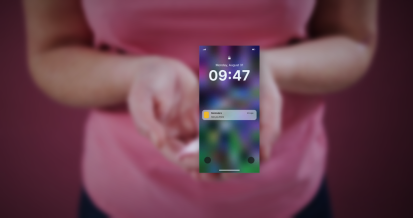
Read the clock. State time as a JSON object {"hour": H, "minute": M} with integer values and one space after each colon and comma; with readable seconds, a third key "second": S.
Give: {"hour": 9, "minute": 47}
